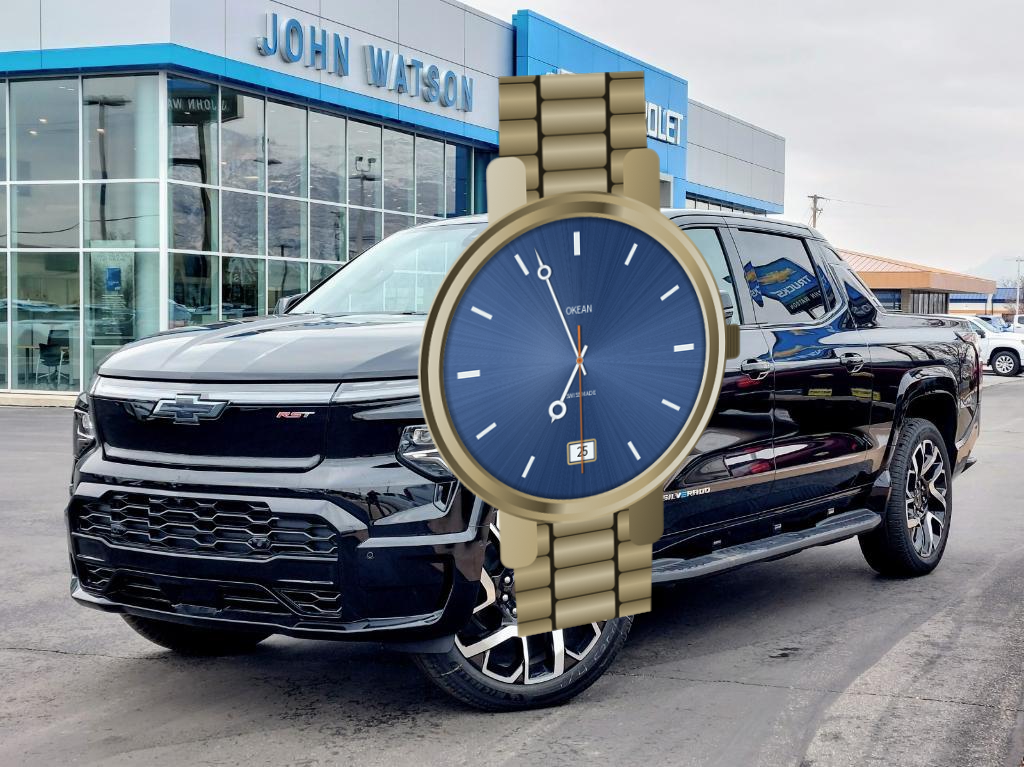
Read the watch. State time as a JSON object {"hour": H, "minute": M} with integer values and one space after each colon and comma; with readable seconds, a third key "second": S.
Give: {"hour": 6, "minute": 56, "second": 30}
